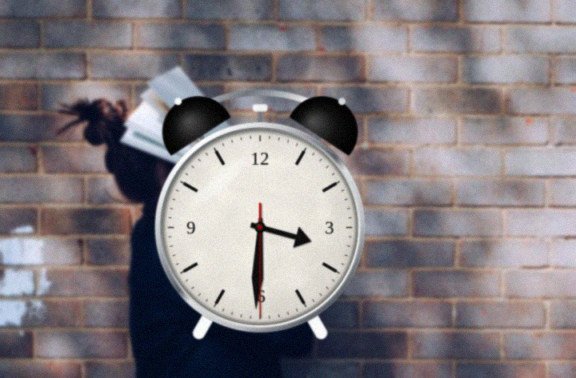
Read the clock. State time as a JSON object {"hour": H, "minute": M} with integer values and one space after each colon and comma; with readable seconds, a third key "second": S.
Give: {"hour": 3, "minute": 30, "second": 30}
